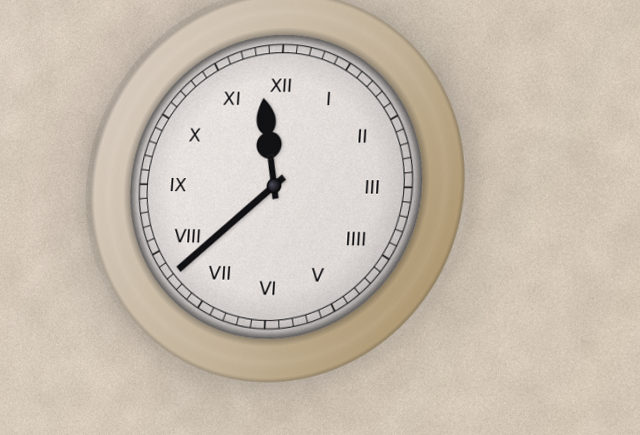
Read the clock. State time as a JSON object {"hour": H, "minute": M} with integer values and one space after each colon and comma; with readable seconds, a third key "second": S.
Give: {"hour": 11, "minute": 38}
